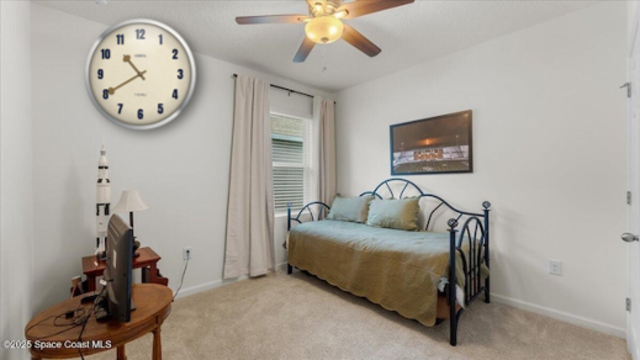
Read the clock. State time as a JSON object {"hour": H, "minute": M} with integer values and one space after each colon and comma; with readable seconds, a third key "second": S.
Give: {"hour": 10, "minute": 40}
